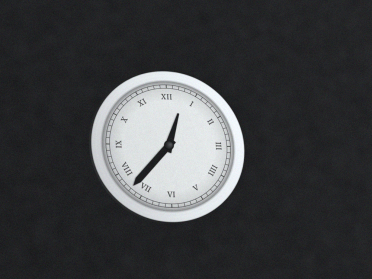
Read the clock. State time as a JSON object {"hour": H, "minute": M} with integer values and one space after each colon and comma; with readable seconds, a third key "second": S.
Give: {"hour": 12, "minute": 37}
